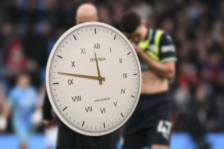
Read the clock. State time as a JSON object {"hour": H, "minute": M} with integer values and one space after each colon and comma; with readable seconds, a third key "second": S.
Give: {"hour": 11, "minute": 47}
